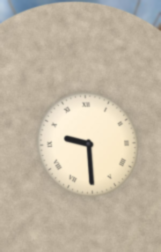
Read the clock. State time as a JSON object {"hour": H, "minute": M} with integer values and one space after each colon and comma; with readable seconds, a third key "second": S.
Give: {"hour": 9, "minute": 30}
